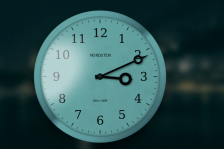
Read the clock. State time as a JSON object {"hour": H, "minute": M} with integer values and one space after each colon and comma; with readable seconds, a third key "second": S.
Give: {"hour": 3, "minute": 11}
